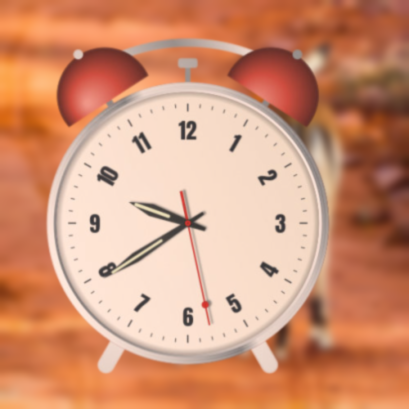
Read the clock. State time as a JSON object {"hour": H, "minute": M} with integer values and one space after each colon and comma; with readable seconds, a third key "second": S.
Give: {"hour": 9, "minute": 39, "second": 28}
